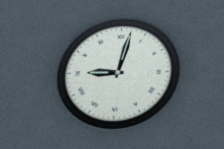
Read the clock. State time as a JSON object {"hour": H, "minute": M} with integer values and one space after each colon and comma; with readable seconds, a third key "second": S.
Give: {"hour": 9, "minute": 2}
